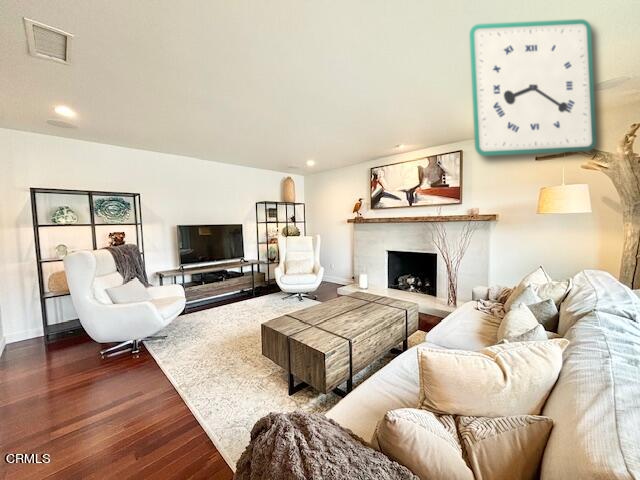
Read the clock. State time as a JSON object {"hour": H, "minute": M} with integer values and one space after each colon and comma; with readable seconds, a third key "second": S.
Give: {"hour": 8, "minute": 21}
